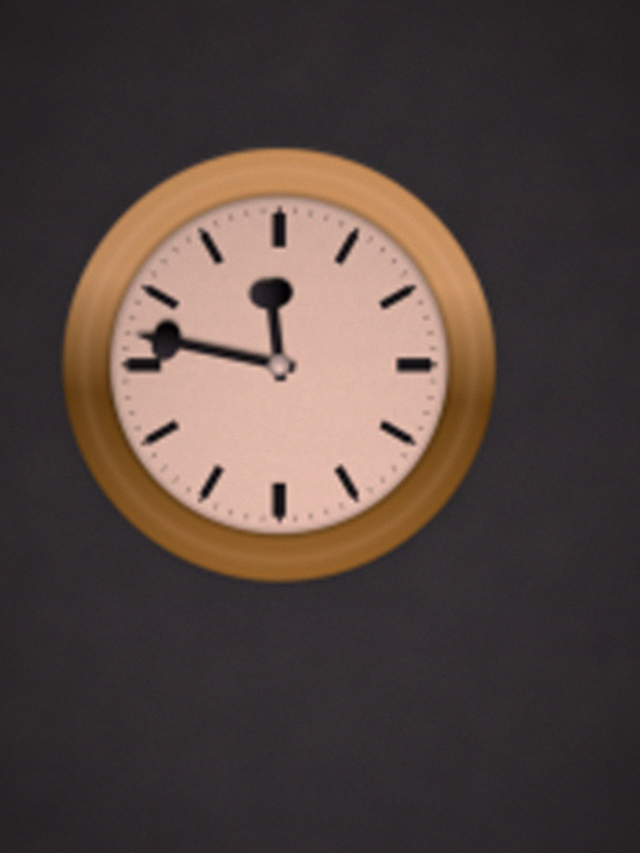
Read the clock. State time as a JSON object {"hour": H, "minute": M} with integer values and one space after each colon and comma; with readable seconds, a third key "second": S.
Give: {"hour": 11, "minute": 47}
